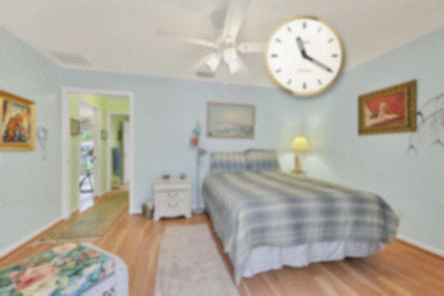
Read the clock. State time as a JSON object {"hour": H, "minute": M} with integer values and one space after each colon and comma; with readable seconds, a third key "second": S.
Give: {"hour": 11, "minute": 20}
